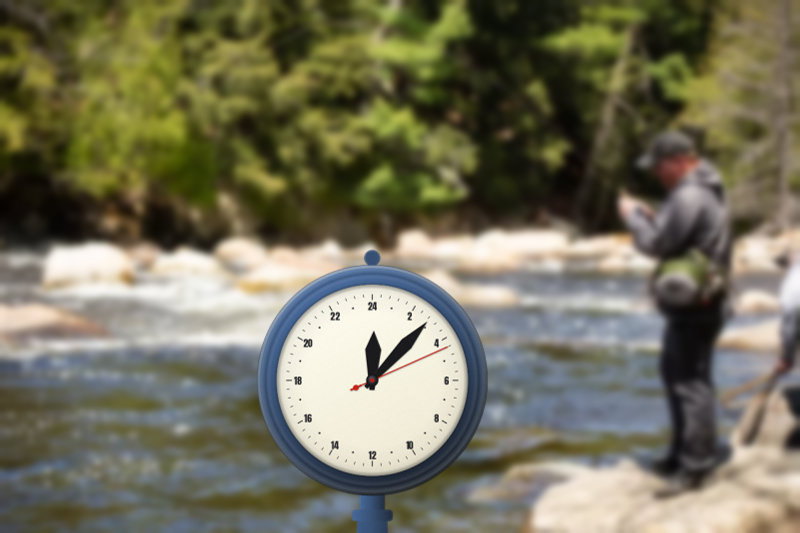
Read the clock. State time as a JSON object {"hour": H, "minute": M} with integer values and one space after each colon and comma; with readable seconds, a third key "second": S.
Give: {"hour": 0, "minute": 7, "second": 11}
